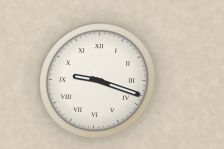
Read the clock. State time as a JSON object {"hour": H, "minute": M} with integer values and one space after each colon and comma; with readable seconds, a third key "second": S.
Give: {"hour": 9, "minute": 18}
